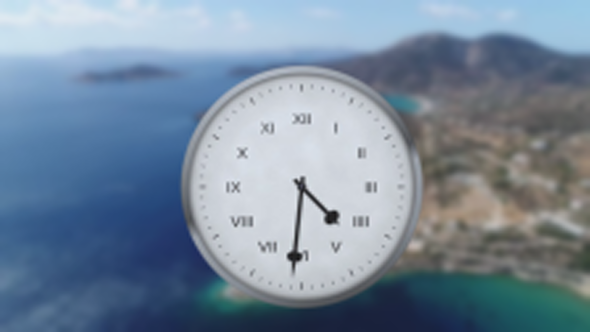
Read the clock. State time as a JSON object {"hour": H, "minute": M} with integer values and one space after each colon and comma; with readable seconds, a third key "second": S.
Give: {"hour": 4, "minute": 31}
